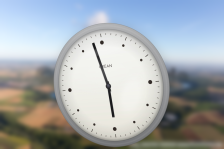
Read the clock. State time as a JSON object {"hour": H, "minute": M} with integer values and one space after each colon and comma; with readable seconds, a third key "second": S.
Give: {"hour": 5, "minute": 58}
